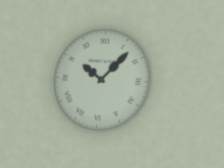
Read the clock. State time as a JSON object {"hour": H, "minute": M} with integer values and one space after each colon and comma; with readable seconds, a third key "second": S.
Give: {"hour": 10, "minute": 7}
